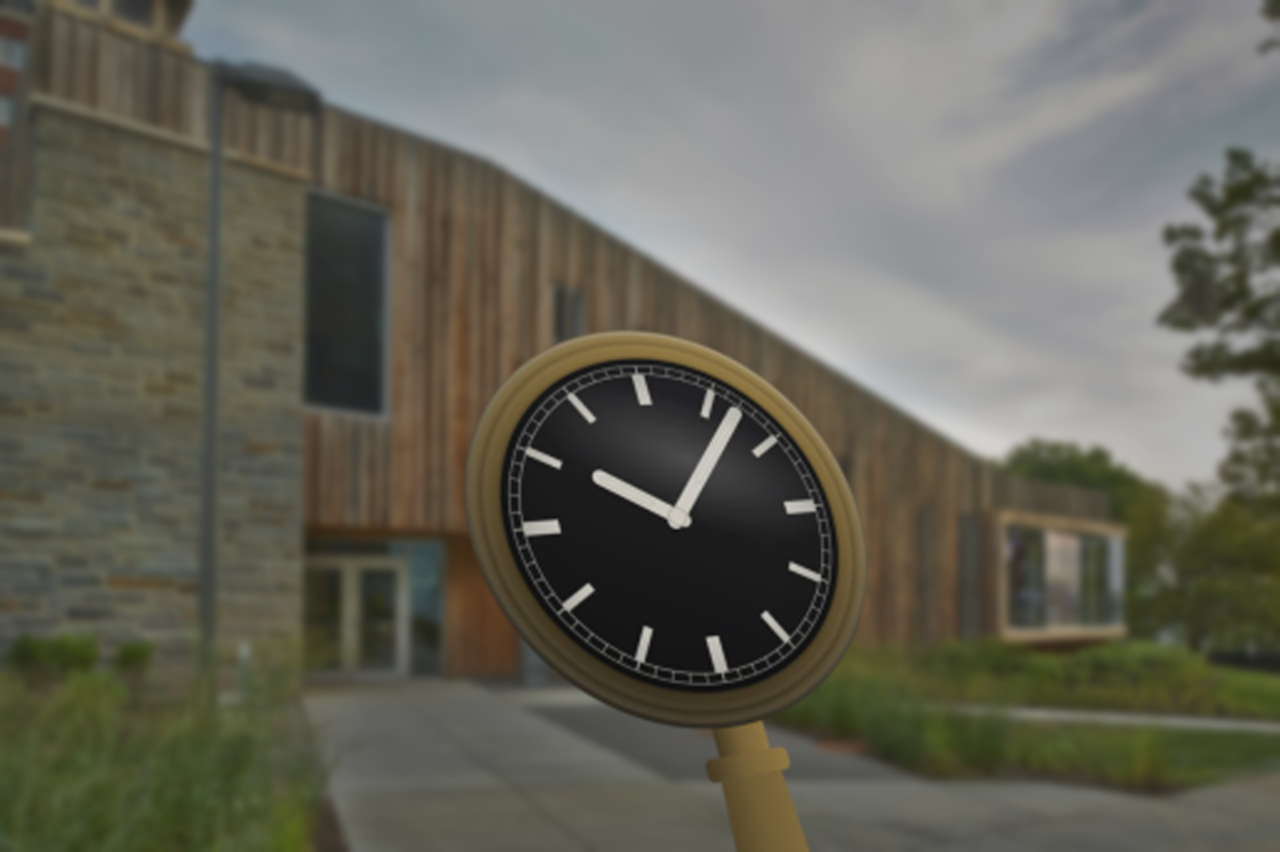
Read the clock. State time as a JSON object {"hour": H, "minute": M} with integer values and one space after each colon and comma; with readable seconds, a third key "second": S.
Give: {"hour": 10, "minute": 7}
